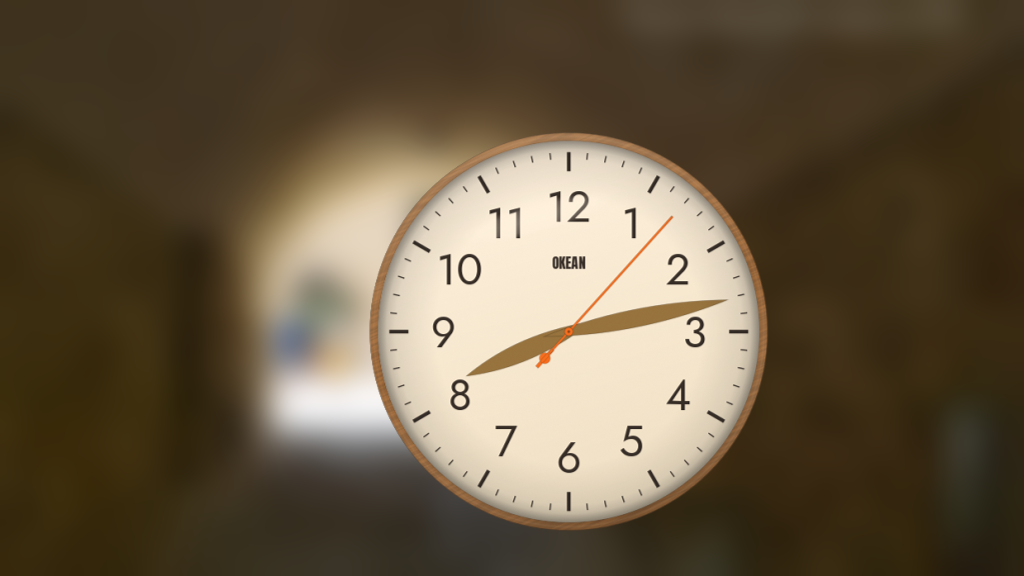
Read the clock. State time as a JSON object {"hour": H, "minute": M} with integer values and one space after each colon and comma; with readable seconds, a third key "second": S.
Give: {"hour": 8, "minute": 13, "second": 7}
